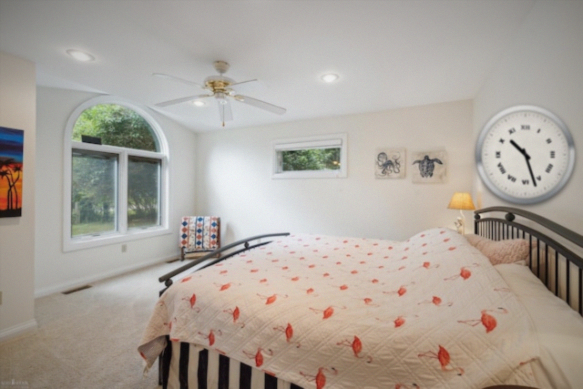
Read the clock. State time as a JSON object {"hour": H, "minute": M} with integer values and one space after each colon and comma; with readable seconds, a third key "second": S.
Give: {"hour": 10, "minute": 27}
